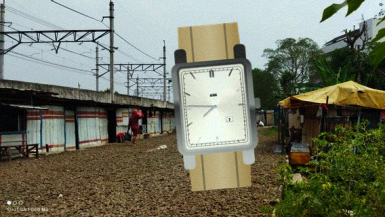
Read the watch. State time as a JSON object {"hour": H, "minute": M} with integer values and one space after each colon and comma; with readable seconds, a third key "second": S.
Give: {"hour": 7, "minute": 46}
